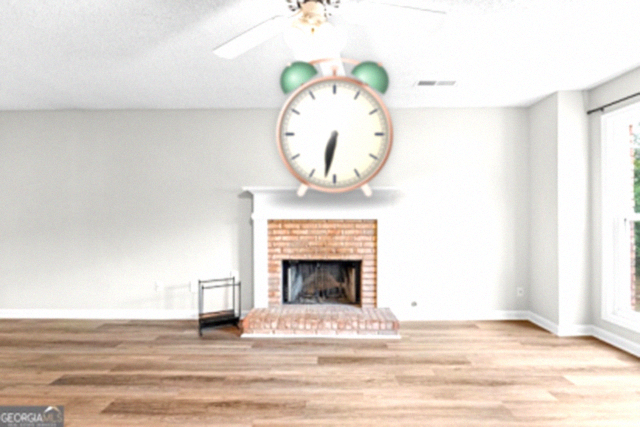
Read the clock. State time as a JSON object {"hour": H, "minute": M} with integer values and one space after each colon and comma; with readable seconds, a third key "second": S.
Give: {"hour": 6, "minute": 32}
